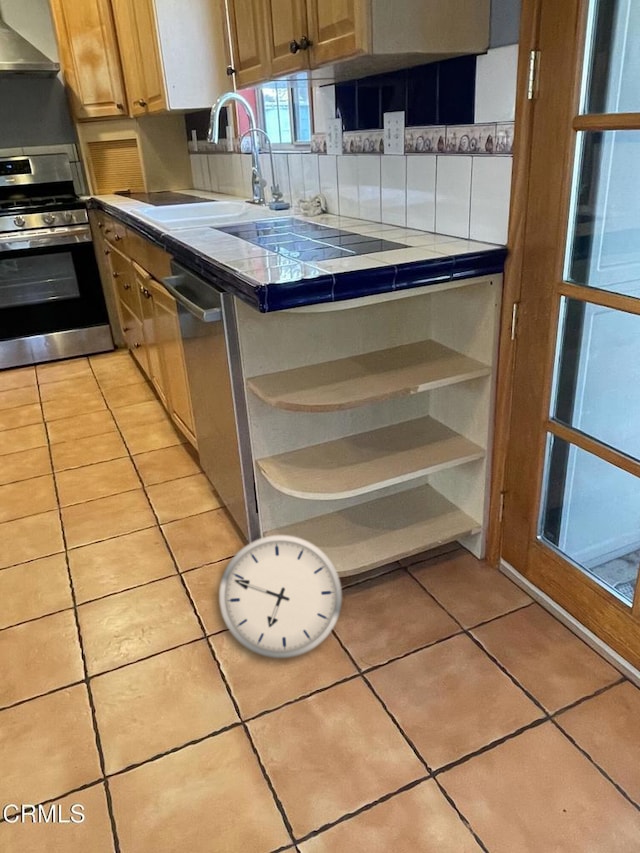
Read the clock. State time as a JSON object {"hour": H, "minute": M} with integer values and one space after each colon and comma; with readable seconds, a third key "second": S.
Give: {"hour": 6, "minute": 49}
